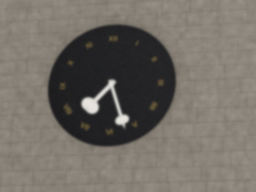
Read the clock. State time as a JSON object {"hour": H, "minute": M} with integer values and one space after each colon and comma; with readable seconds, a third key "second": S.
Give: {"hour": 7, "minute": 27}
